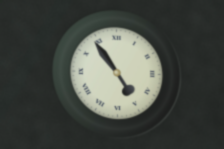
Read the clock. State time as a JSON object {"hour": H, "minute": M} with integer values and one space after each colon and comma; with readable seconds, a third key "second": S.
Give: {"hour": 4, "minute": 54}
